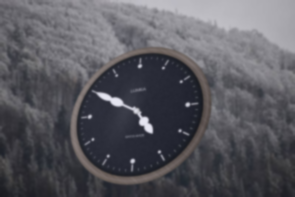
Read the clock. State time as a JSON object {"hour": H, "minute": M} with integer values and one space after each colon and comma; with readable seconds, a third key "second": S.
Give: {"hour": 4, "minute": 50}
